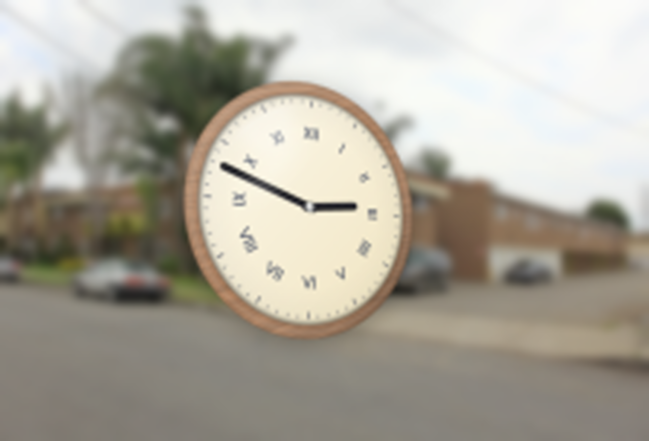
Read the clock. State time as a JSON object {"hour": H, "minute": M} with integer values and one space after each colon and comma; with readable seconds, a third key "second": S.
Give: {"hour": 2, "minute": 48}
